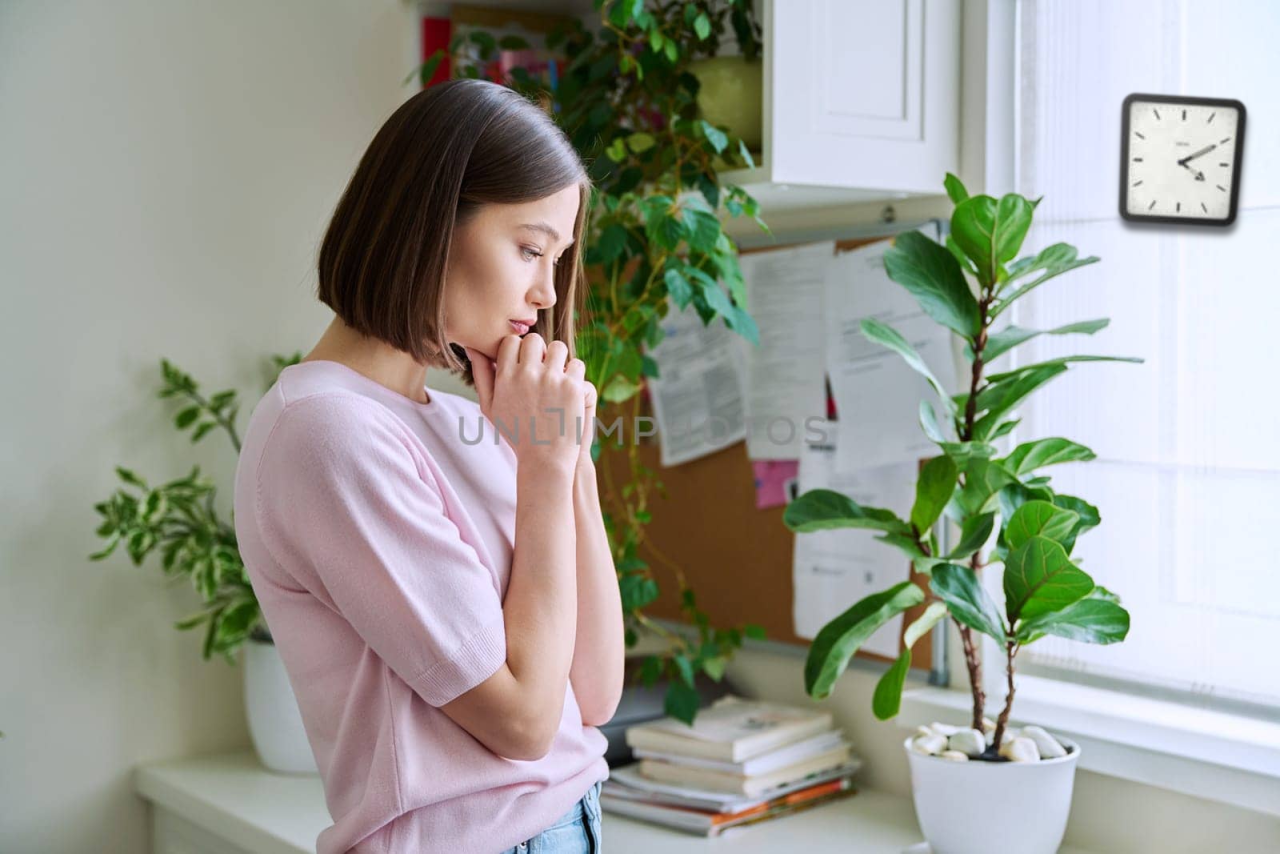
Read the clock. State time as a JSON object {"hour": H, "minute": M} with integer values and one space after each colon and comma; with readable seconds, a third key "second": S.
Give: {"hour": 4, "minute": 10}
